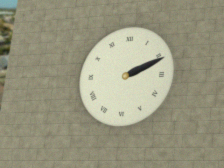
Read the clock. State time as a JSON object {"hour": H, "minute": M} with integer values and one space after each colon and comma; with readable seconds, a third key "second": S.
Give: {"hour": 2, "minute": 11}
